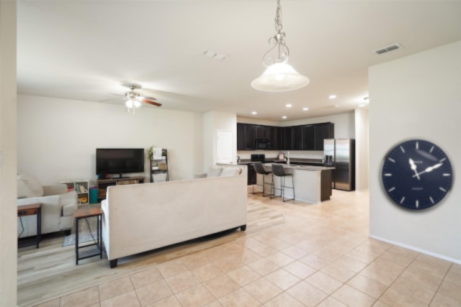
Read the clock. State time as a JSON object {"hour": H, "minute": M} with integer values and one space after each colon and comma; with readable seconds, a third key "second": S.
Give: {"hour": 11, "minute": 11}
